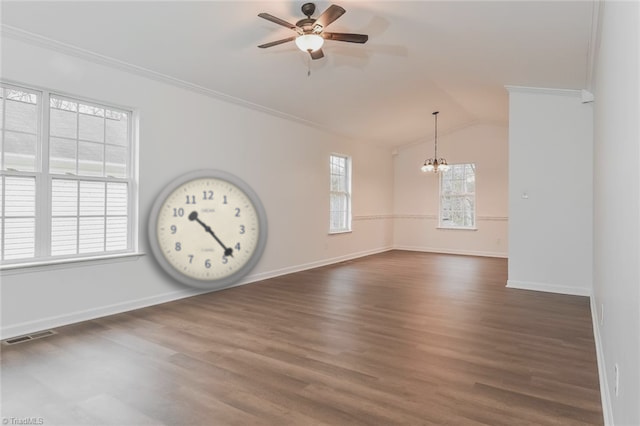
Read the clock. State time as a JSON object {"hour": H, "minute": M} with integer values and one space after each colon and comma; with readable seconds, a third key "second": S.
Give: {"hour": 10, "minute": 23}
